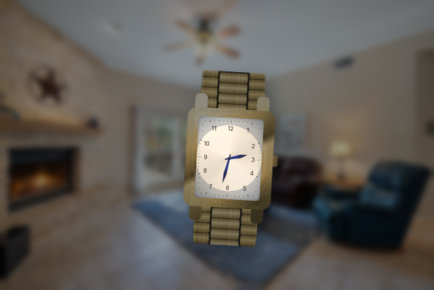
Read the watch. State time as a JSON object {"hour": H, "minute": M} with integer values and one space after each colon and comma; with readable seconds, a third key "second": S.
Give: {"hour": 2, "minute": 32}
